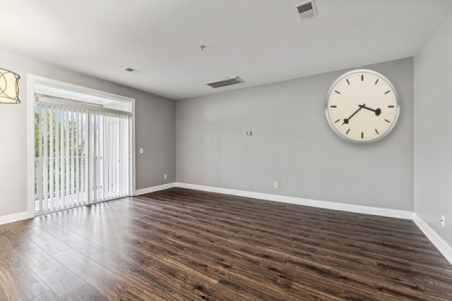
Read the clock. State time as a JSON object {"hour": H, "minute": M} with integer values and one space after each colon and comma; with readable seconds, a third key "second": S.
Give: {"hour": 3, "minute": 38}
